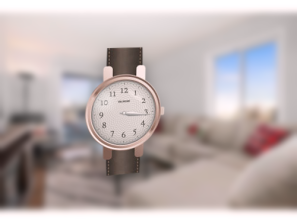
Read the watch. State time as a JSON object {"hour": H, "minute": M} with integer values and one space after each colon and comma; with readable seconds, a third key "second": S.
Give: {"hour": 3, "minute": 16}
